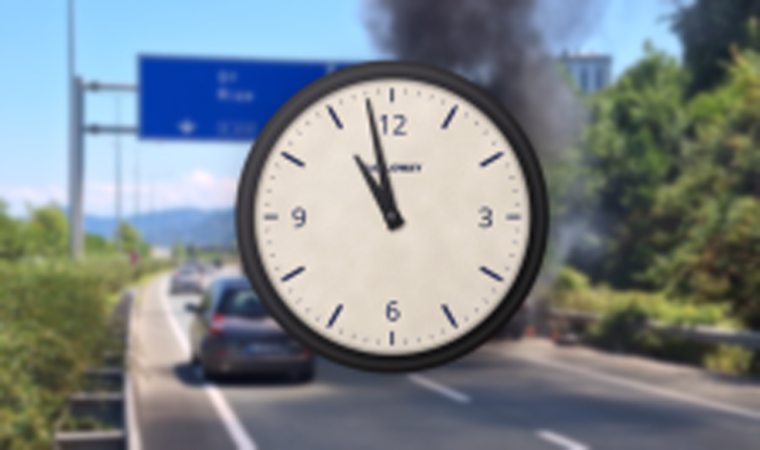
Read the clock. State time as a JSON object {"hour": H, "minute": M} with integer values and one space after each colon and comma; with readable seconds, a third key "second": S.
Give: {"hour": 10, "minute": 58}
